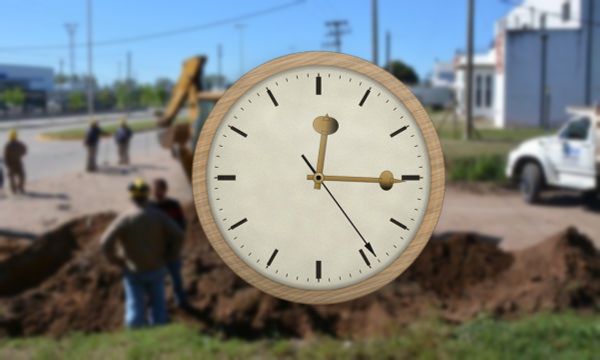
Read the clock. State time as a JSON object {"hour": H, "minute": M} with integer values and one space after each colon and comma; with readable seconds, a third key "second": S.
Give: {"hour": 12, "minute": 15, "second": 24}
